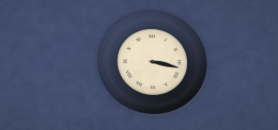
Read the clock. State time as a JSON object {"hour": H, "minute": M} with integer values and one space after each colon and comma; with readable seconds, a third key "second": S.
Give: {"hour": 3, "minute": 17}
